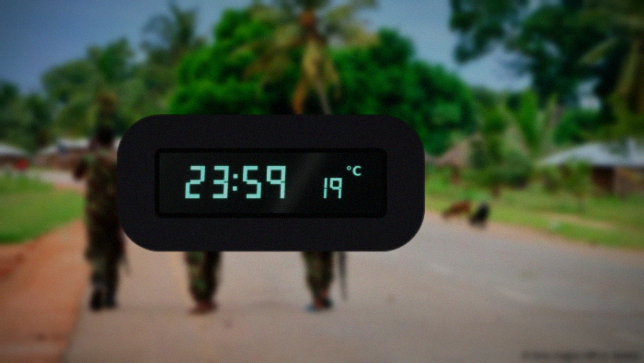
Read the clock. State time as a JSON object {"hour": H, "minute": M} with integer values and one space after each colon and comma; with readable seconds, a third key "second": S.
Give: {"hour": 23, "minute": 59}
